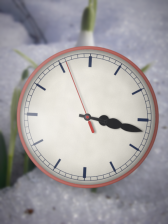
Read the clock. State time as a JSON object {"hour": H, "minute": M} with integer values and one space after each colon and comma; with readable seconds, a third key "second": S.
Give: {"hour": 3, "minute": 16, "second": 56}
